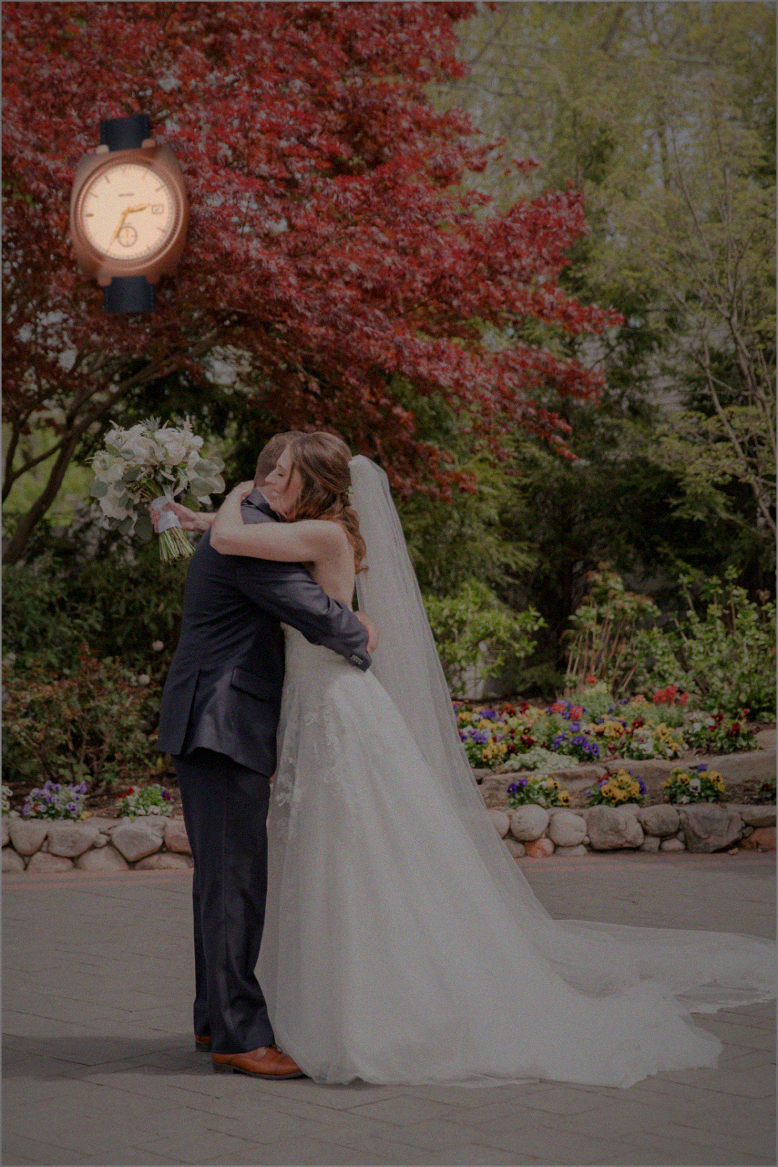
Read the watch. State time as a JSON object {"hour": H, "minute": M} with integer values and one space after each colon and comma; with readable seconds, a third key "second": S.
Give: {"hour": 2, "minute": 35}
